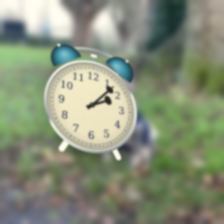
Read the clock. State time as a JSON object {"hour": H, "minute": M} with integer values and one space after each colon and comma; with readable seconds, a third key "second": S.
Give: {"hour": 2, "minute": 7}
